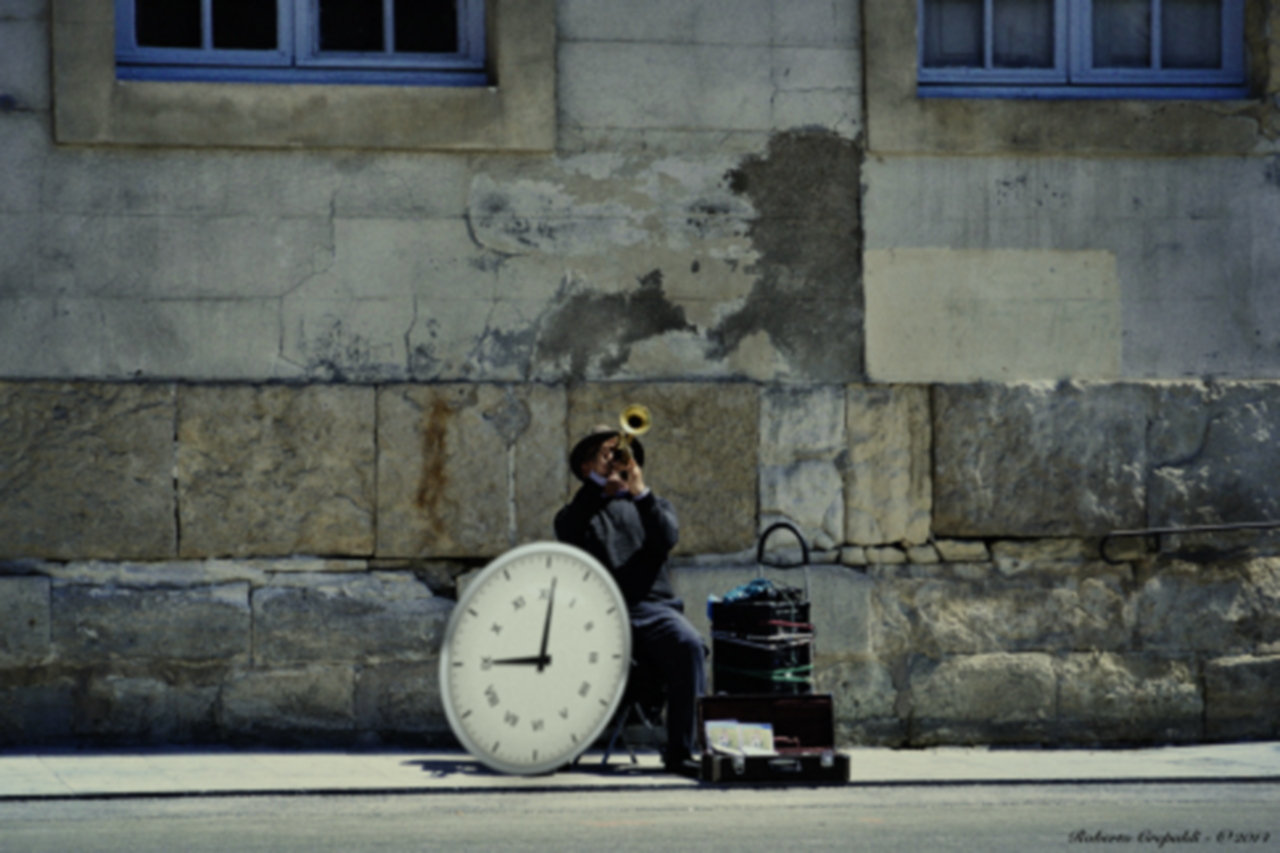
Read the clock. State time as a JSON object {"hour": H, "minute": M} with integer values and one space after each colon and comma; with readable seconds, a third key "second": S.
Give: {"hour": 9, "minute": 1}
